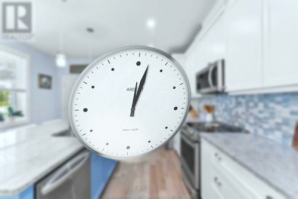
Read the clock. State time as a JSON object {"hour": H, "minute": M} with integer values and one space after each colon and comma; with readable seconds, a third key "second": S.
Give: {"hour": 12, "minute": 2}
